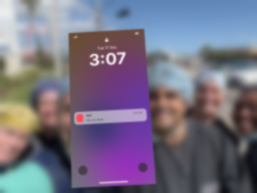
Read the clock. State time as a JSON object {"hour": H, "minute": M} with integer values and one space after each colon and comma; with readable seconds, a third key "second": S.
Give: {"hour": 3, "minute": 7}
